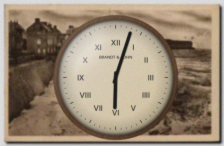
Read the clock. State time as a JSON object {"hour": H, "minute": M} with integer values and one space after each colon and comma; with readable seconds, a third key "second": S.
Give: {"hour": 6, "minute": 3}
